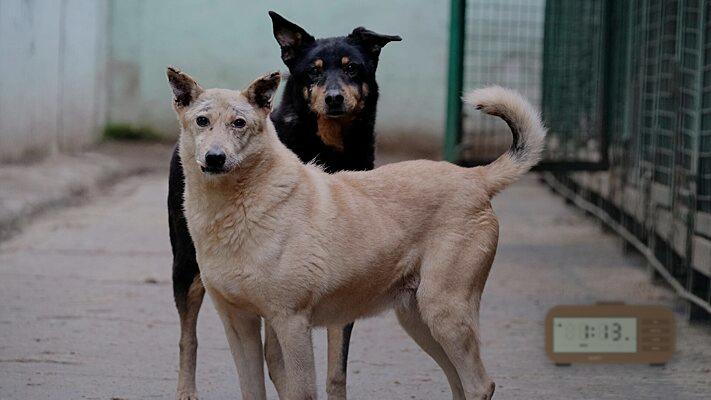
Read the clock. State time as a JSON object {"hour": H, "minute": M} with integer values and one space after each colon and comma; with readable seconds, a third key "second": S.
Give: {"hour": 1, "minute": 13}
